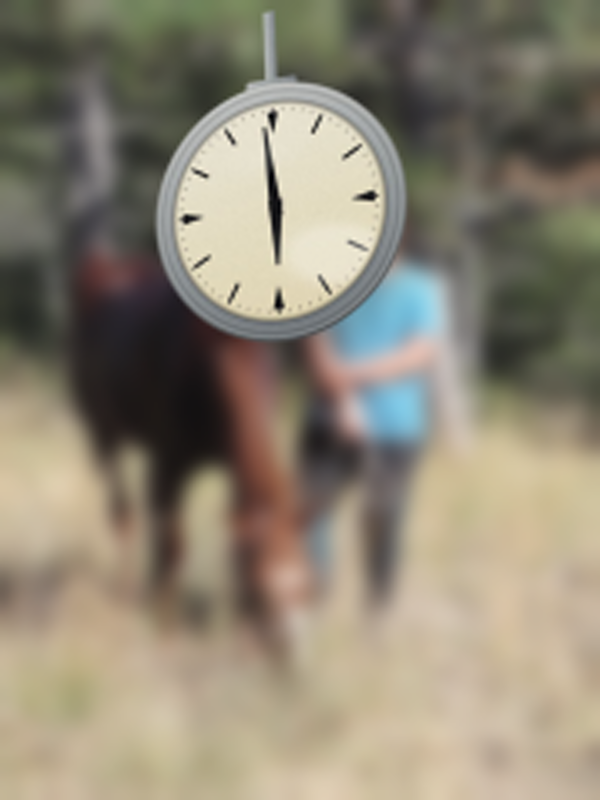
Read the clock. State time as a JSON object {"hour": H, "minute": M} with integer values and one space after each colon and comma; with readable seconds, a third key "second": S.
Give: {"hour": 5, "minute": 59}
